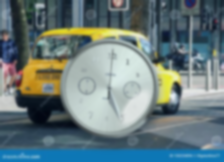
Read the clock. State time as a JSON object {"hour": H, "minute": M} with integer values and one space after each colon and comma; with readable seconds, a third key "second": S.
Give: {"hour": 5, "minute": 26}
